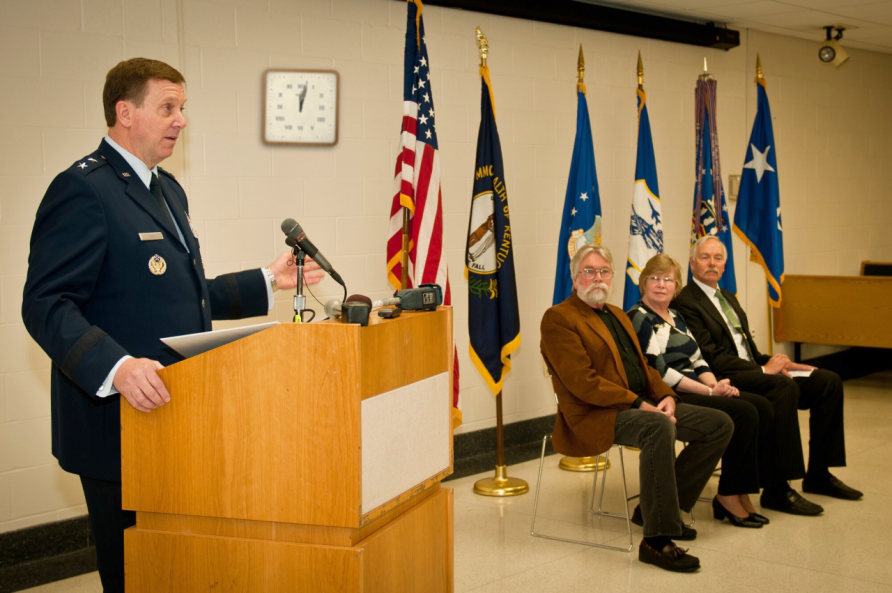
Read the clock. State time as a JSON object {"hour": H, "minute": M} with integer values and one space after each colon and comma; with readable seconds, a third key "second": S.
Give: {"hour": 12, "minute": 2}
